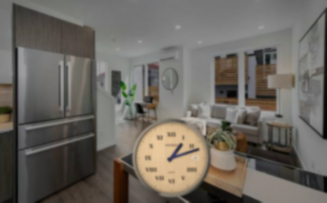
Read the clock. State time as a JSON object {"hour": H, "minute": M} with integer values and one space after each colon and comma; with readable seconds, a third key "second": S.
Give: {"hour": 1, "minute": 12}
